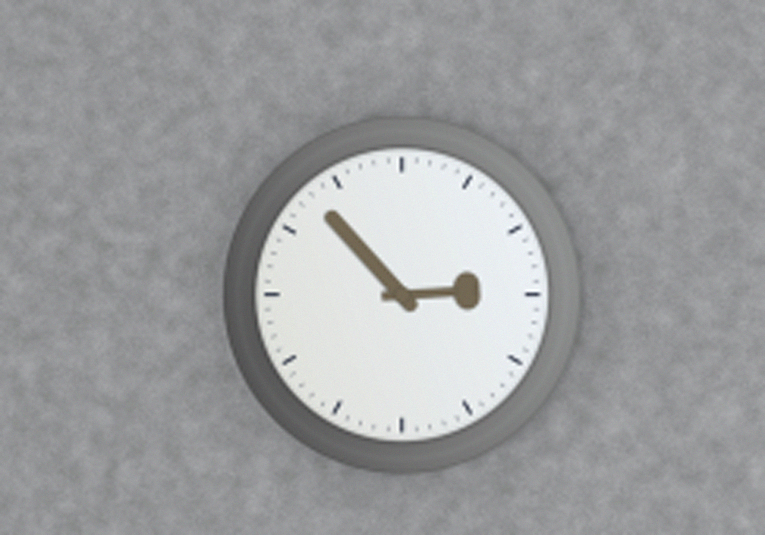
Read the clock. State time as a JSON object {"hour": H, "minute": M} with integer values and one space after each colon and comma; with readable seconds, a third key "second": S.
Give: {"hour": 2, "minute": 53}
